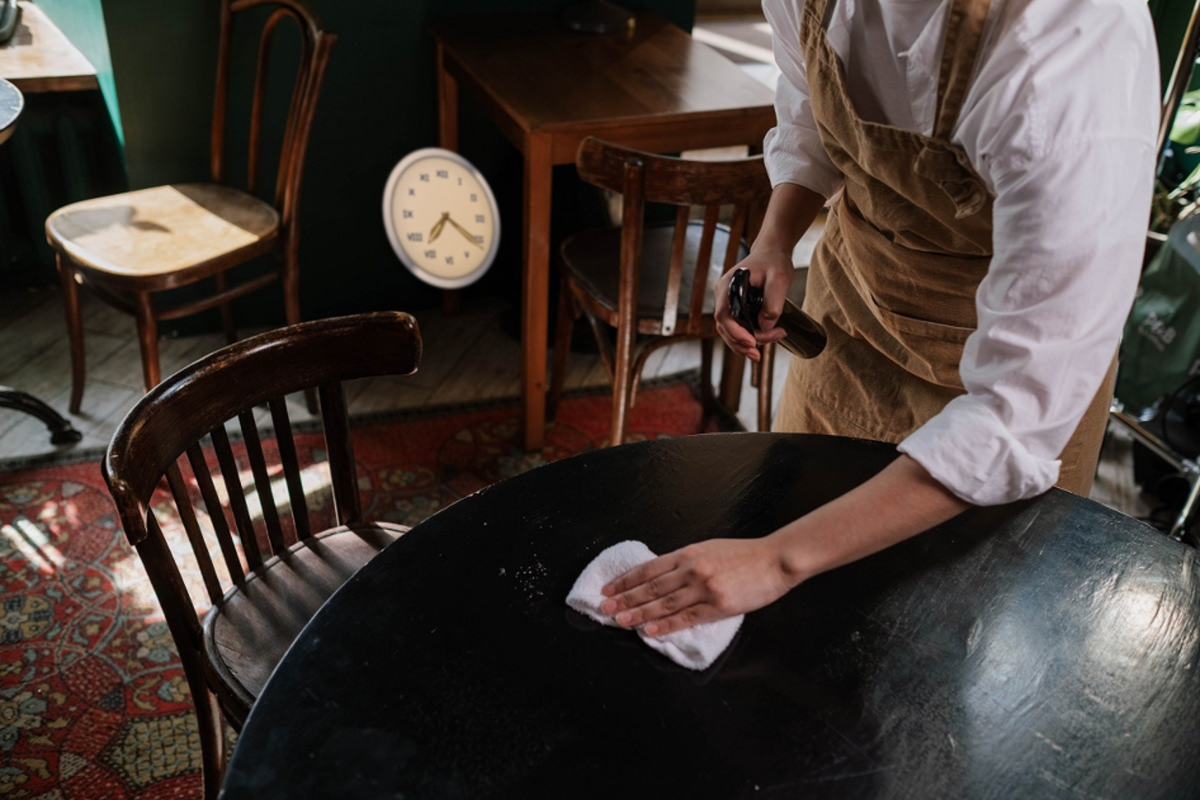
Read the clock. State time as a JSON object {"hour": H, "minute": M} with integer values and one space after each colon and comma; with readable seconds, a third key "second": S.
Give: {"hour": 7, "minute": 21}
